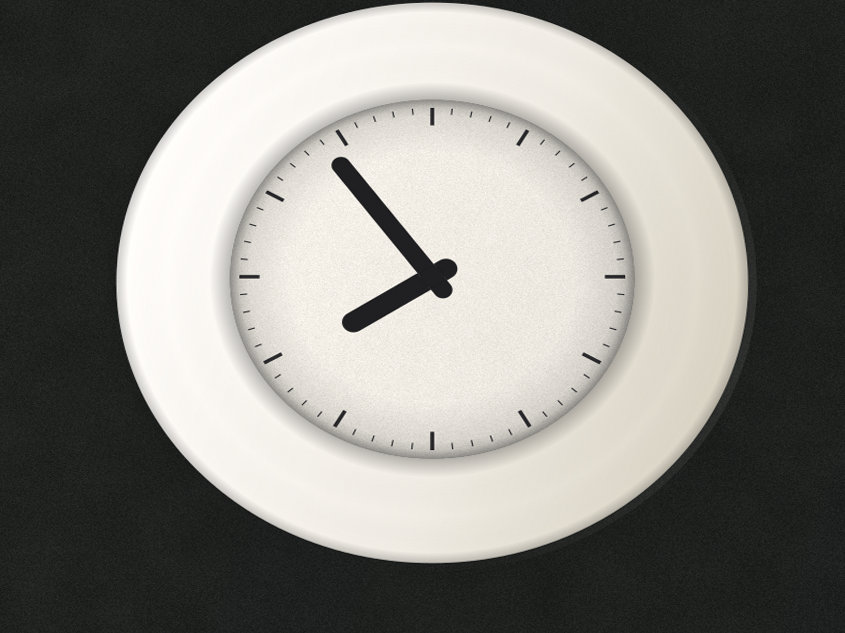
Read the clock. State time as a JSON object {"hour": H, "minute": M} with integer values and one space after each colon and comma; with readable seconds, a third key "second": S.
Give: {"hour": 7, "minute": 54}
